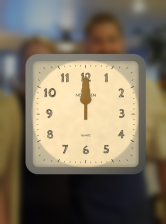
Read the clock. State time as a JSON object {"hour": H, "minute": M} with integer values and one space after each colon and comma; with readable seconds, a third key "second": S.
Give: {"hour": 12, "minute": 0}
